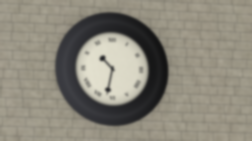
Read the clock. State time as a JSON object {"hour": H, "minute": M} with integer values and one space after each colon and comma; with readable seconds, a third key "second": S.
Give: {"hour": 10, "minute": 32}
